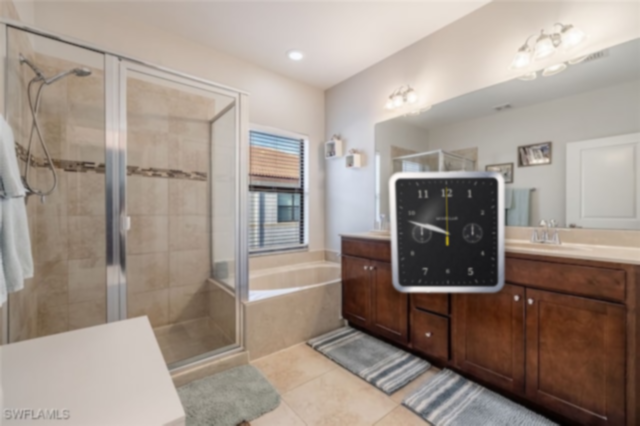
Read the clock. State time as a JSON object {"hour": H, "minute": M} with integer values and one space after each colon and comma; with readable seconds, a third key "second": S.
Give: {"hour": 9, "minute": 48}
